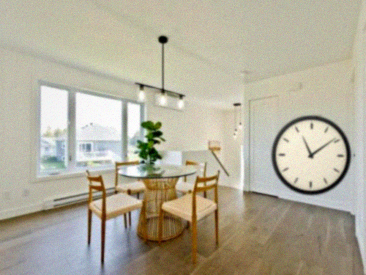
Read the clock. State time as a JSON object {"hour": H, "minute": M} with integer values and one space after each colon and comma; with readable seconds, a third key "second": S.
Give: {"hour": 11, "minute": 9}
